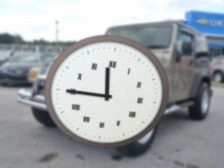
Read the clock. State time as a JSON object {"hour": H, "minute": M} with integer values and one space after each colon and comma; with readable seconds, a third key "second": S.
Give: {"hour": 11, "minute": 45}
